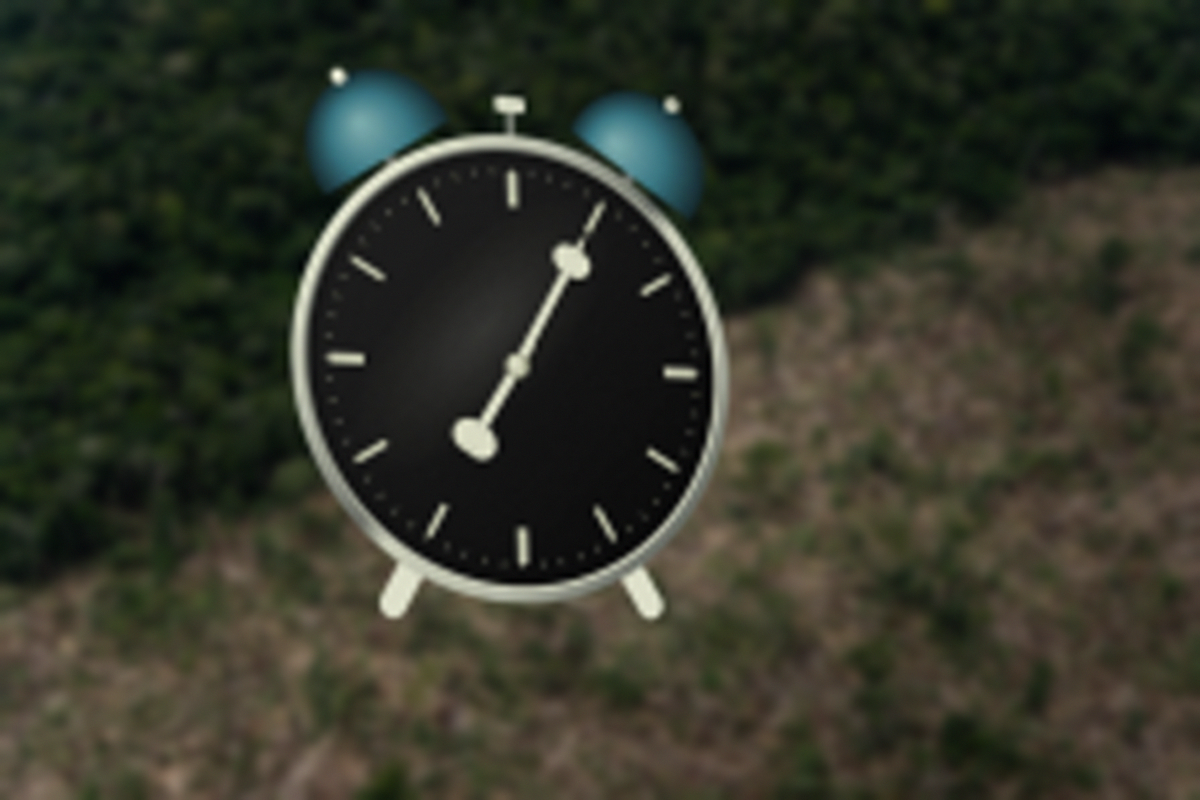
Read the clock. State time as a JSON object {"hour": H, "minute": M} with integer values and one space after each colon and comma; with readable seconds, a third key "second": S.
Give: {"hour": 7, "minute": 5}
